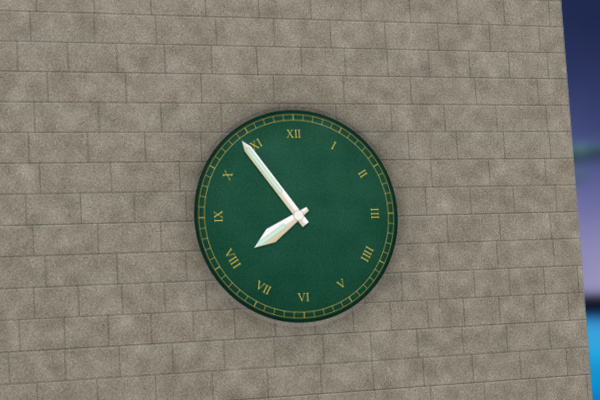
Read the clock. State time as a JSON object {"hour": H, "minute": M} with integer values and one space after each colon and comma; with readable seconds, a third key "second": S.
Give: {"hour": 7, "minute": 54}
